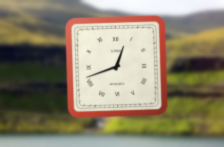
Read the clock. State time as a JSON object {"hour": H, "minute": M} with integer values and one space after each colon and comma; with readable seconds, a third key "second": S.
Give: {"hour": 12, "minute": 42}
